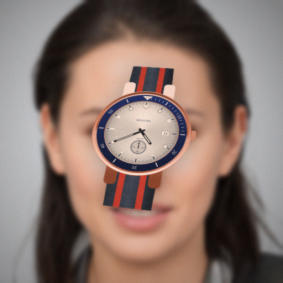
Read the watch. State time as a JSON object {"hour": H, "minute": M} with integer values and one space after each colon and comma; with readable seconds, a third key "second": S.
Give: {"hour": 4, "minute": 40}
